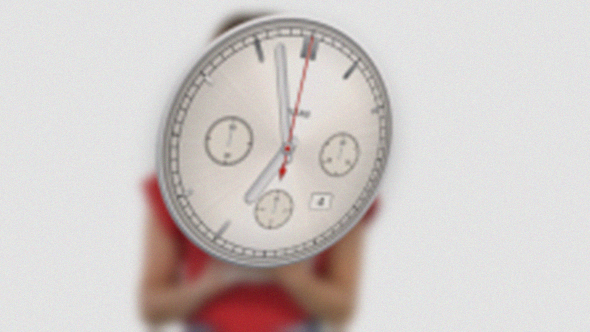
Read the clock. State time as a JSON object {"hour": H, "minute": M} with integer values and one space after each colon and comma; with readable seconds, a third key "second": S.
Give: {"hour": 6, "minute": 57}
